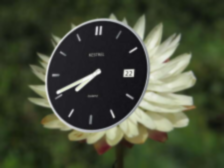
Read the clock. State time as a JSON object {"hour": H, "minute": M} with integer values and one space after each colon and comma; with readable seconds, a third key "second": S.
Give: {"hour": 7, "minute": 41}
